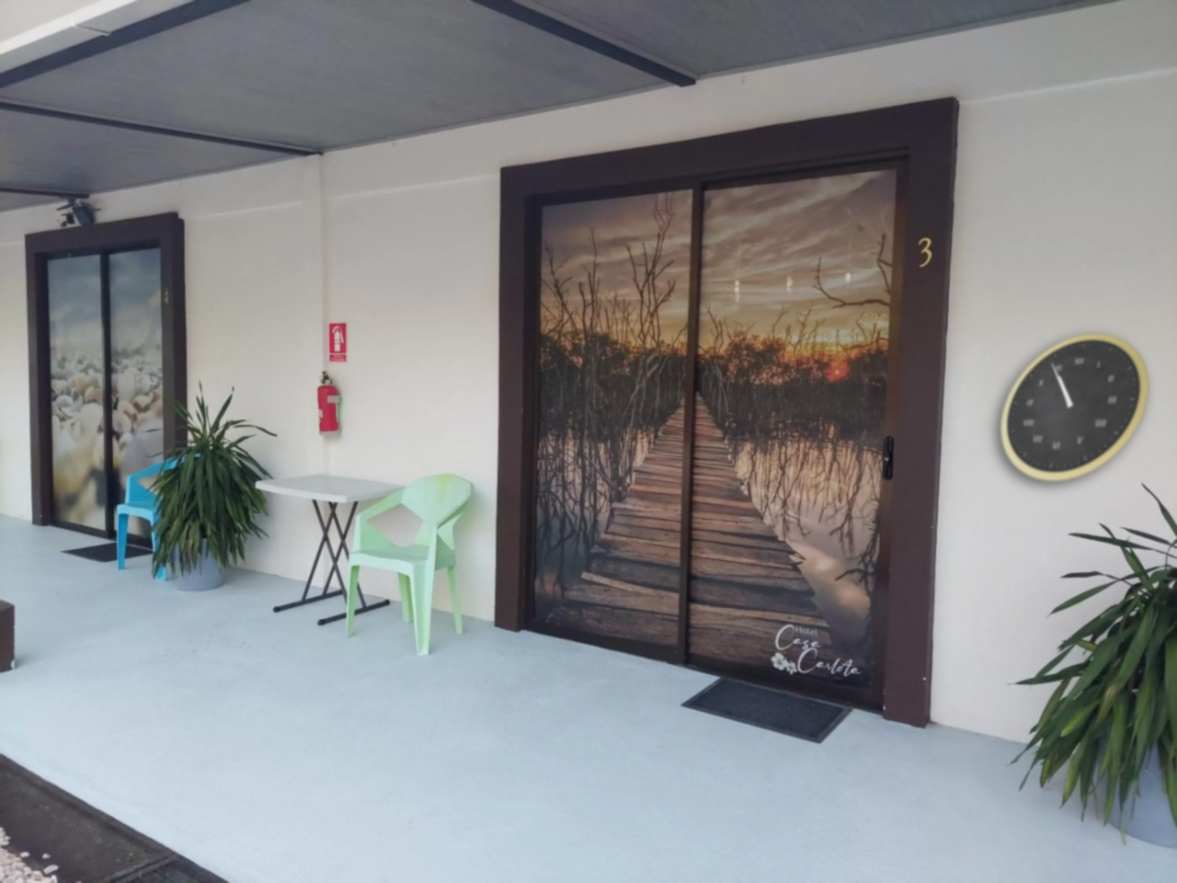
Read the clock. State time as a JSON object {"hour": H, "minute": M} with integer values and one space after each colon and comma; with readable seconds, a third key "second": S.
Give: {"hour": 10, "minute": 54}
